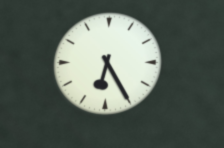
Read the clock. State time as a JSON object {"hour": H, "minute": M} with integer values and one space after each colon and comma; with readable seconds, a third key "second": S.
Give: {"hour": 6, "minute": 25}
